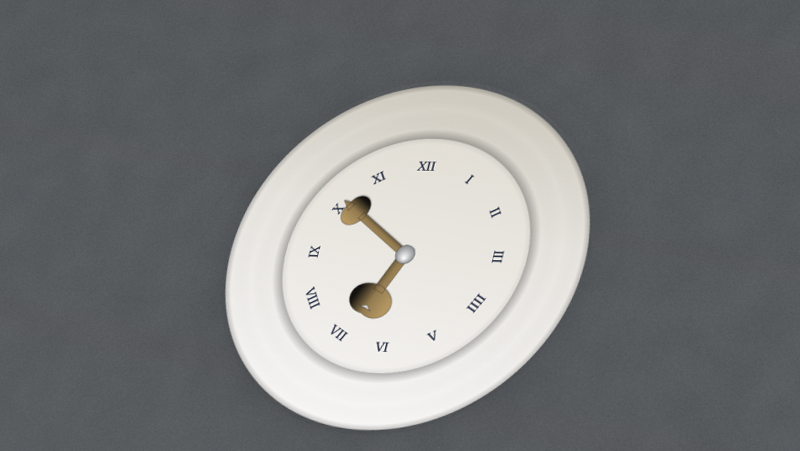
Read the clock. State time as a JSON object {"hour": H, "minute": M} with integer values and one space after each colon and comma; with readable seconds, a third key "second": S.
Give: {"hour": 6, "minute": 51}
